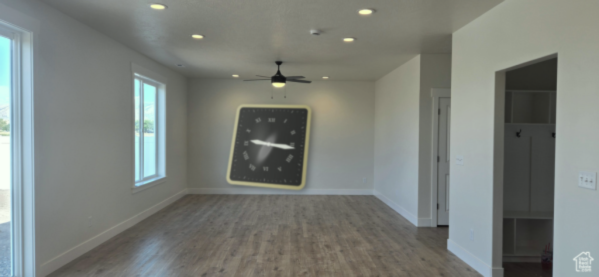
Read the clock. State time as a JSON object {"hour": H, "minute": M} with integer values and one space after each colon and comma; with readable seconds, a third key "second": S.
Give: {"hour": 9, "minute": 16}
